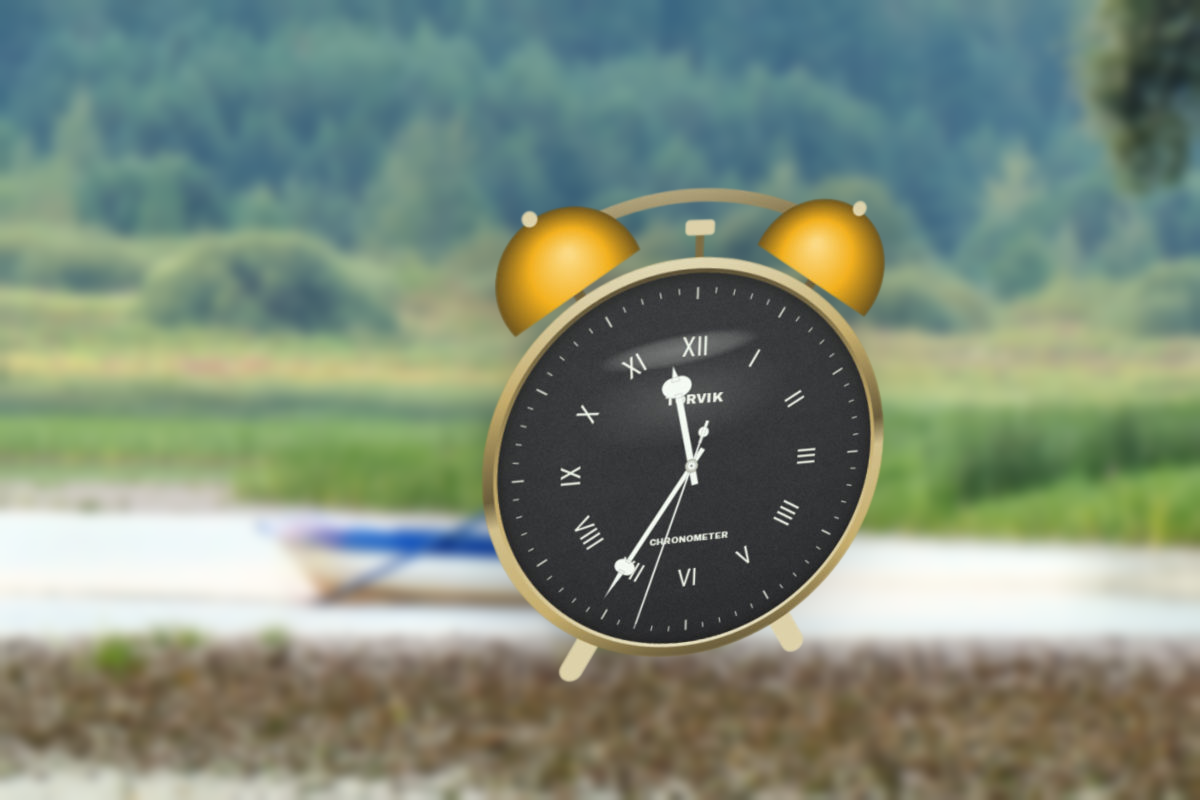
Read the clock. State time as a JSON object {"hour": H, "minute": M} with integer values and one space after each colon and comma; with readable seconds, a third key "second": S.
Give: {"hour": 11, "minute": 35, "second": 33}
